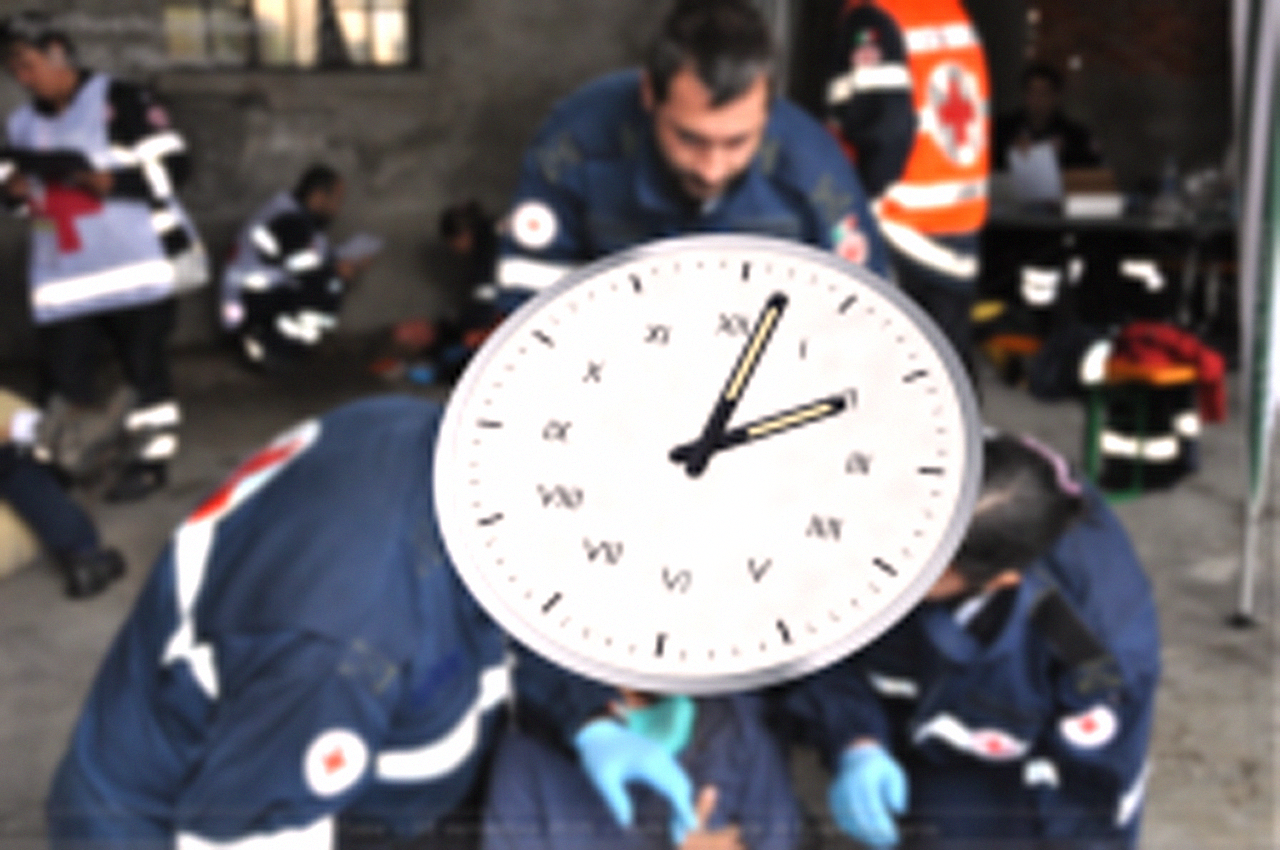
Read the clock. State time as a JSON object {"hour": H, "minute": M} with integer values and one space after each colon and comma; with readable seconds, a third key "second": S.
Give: {"hour": 2, "minute": 2}
